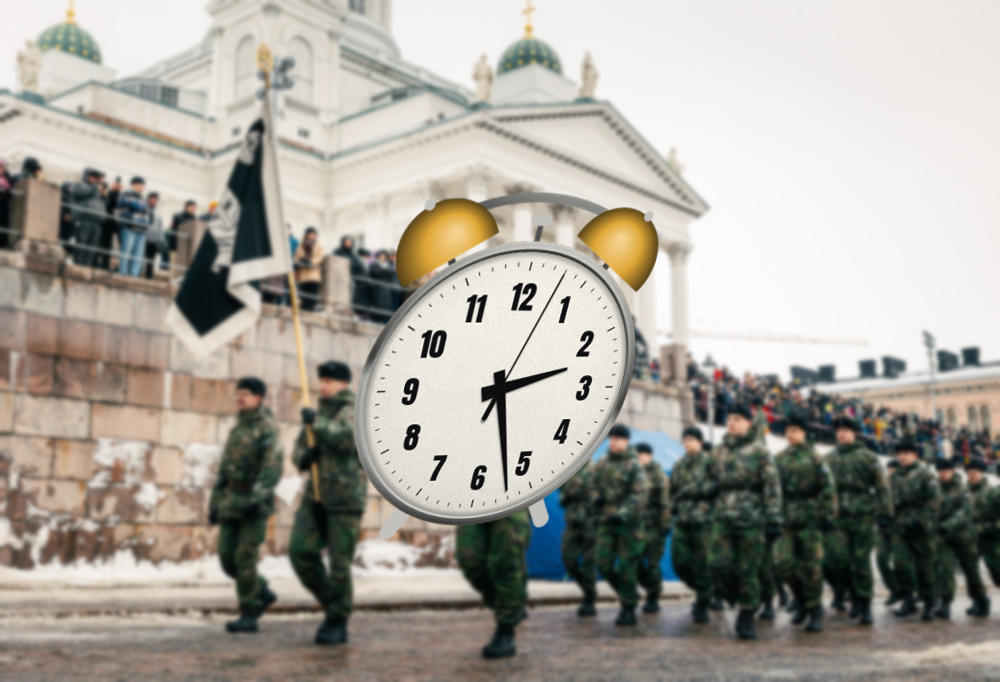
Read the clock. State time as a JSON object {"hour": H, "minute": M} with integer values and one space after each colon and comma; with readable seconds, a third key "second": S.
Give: {"hour": 2, "minute": 27, "second": 3}
